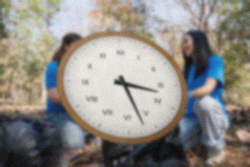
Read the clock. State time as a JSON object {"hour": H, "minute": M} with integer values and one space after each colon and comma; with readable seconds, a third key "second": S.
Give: {"hour": 3, "minute": 27}
